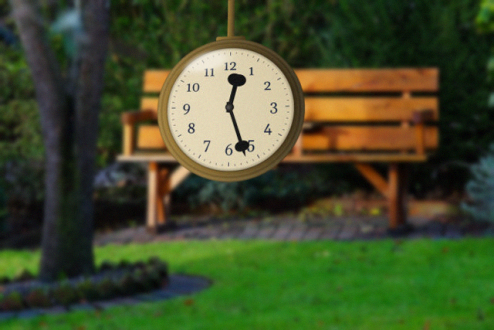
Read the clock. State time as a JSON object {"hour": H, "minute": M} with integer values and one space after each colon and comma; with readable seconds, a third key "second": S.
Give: {"hour": 12, "minute": 27}
